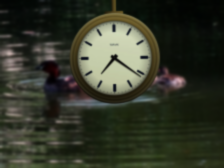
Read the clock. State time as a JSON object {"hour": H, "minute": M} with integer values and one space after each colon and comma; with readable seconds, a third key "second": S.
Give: {"hour": 7, "minute": 21}
